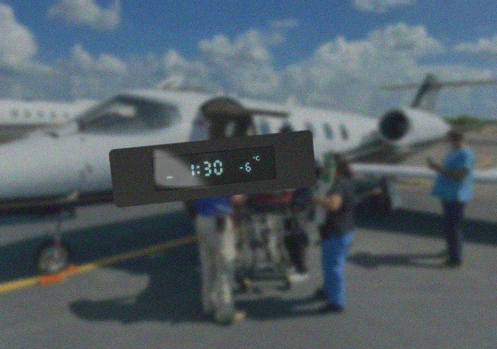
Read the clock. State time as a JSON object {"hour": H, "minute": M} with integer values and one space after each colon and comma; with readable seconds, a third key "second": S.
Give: {"hour": 1, "minute": 30}
